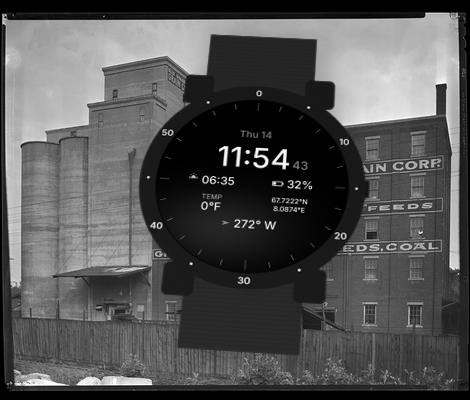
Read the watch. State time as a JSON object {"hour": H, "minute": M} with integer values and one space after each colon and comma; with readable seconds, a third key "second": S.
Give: {"hour": 11, "minute": 54, "second": 43}
